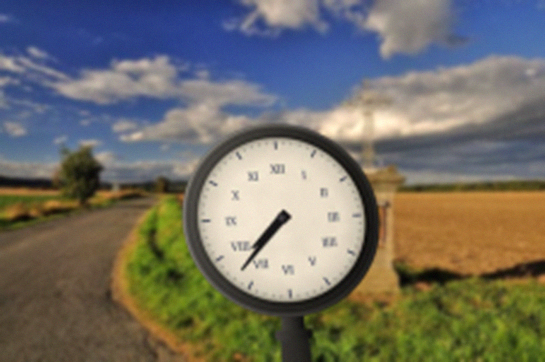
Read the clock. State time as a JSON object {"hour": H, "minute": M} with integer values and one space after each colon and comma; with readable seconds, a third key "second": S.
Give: {"hour": 7, "minute": 37}
